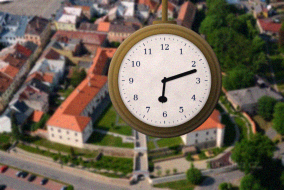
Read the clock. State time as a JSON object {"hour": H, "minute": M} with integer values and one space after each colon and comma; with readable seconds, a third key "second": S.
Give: {"hour": 6, "minute": 12}
